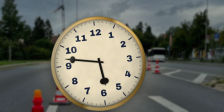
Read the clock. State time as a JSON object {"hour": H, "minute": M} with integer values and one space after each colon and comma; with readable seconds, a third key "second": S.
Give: {"hour": 5, "minute": 47}
